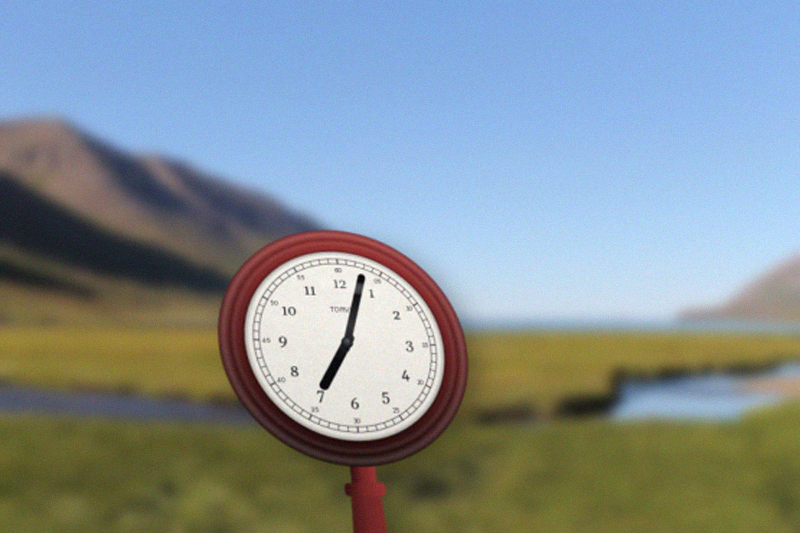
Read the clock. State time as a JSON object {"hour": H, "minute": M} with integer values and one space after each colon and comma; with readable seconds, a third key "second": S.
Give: {"hour": 7, "minute": 3}
